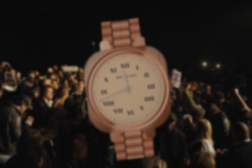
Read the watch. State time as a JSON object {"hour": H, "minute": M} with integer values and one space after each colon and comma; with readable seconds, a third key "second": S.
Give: {"hour": 11, "minute": 42}
